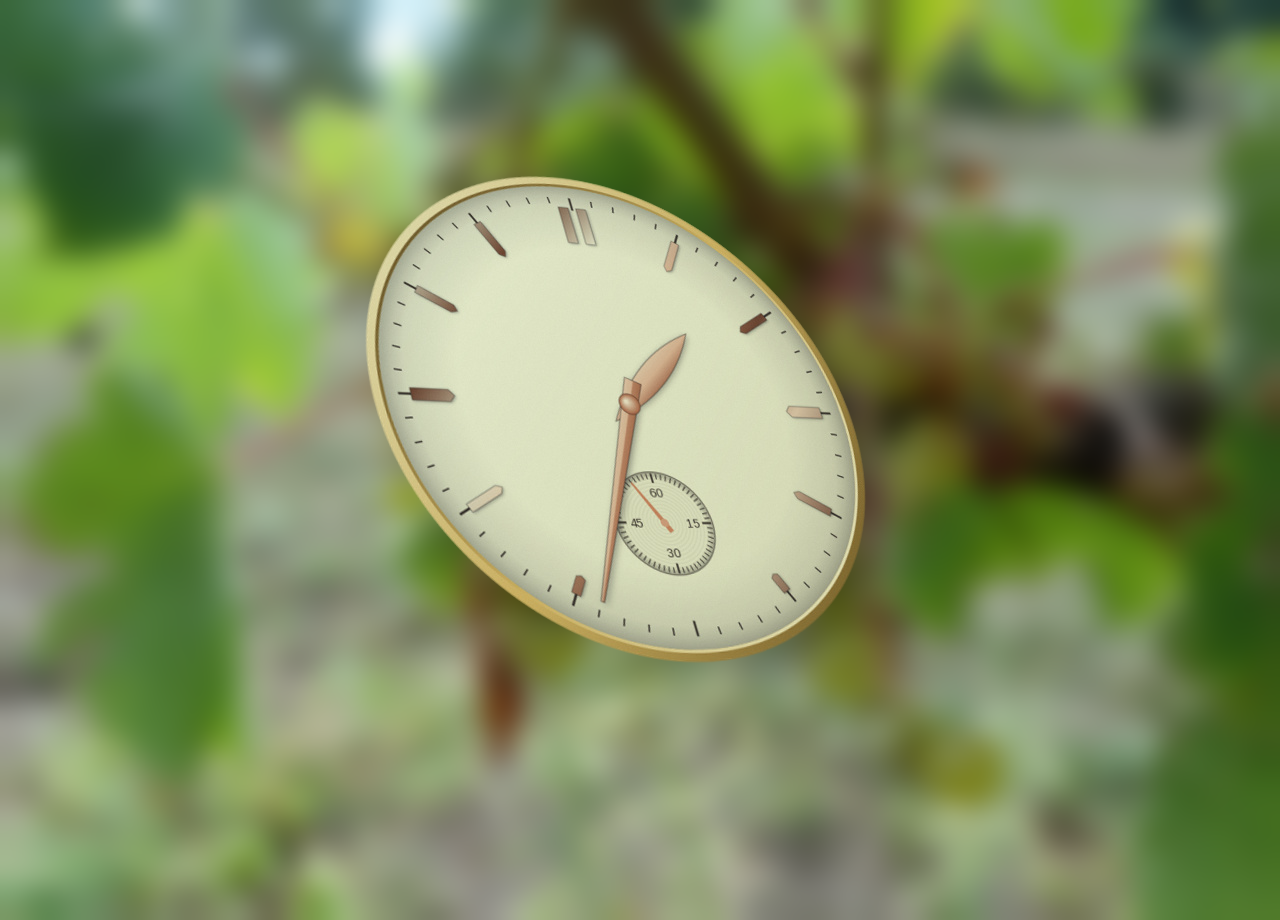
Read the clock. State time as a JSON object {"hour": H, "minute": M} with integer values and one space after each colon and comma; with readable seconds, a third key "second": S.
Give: {"hour": 1, "minute": 33, "second": 55}
